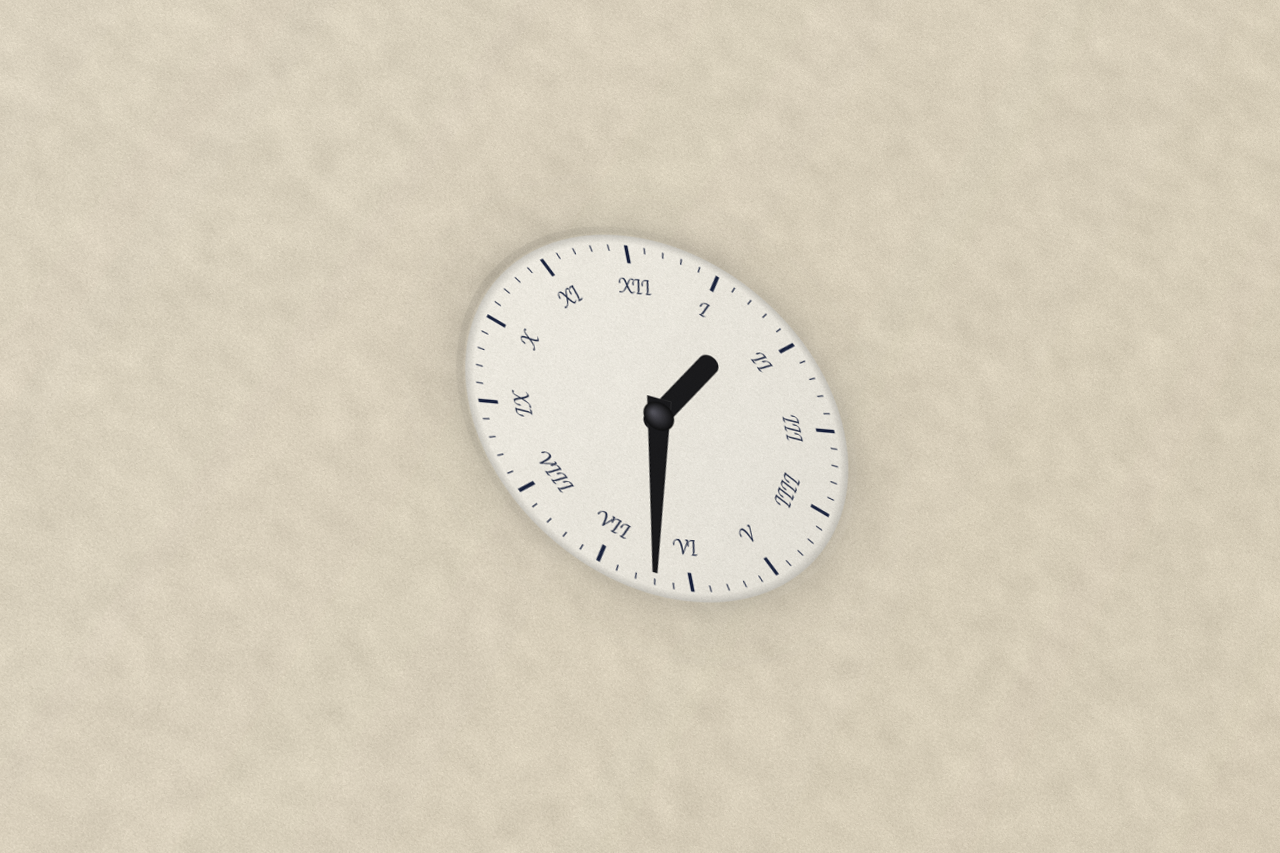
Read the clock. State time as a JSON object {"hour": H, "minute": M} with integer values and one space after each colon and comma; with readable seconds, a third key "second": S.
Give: {"hour": 1, "minute": 32}
